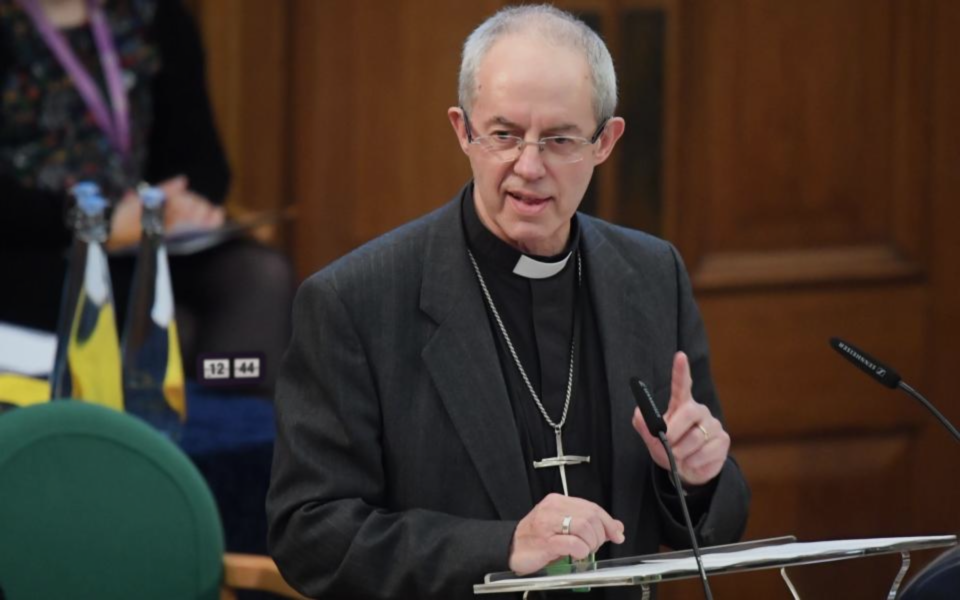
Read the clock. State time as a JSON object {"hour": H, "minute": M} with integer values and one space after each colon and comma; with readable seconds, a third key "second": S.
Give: {"hour": 12, "minute": 44}
